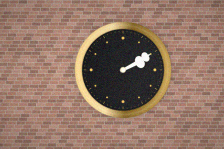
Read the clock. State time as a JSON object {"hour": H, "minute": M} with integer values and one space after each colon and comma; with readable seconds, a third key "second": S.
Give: {"hour": 2, "minute": 10}
